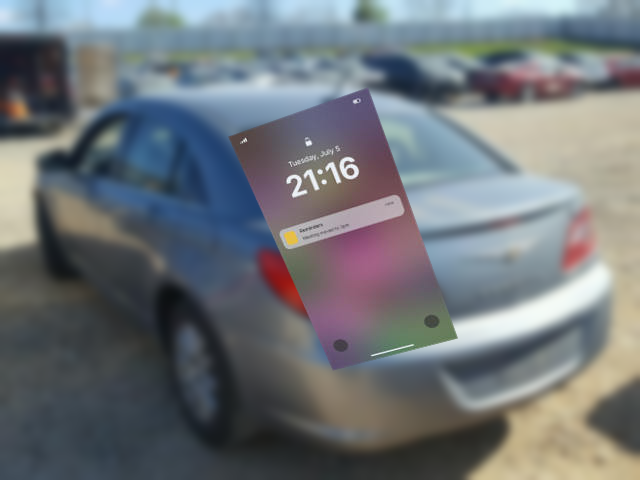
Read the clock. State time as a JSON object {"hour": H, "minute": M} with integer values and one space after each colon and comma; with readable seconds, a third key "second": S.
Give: {"hour": 21, "minute": 16}
